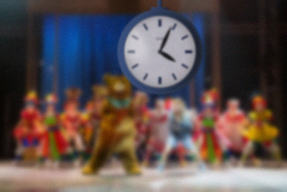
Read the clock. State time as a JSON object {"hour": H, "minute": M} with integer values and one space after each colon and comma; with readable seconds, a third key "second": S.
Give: {"hour": 4, "minute": 4}
